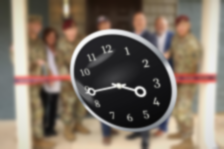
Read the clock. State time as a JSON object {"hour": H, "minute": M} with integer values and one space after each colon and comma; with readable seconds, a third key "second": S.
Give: {"hour": 3, "minute": 44}
